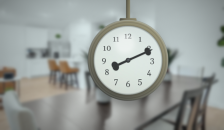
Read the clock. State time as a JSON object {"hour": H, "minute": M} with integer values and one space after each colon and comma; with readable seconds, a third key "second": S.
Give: {"hour": 8, "minute": 11}
